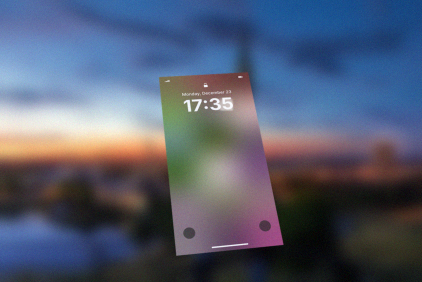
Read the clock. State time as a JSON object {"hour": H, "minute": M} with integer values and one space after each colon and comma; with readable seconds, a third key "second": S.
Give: {"hour": 17, "minute": 35}
